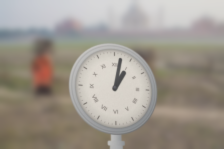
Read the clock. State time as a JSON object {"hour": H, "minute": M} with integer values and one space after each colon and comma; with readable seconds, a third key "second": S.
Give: {"hour": 1, "minute": 2}
